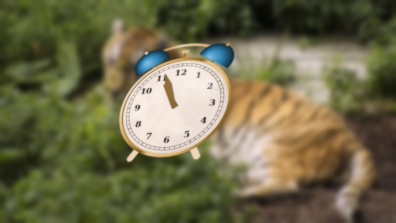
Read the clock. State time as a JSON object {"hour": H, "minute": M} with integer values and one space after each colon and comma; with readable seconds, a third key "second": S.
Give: {"hour": 10, "minute": 56}
